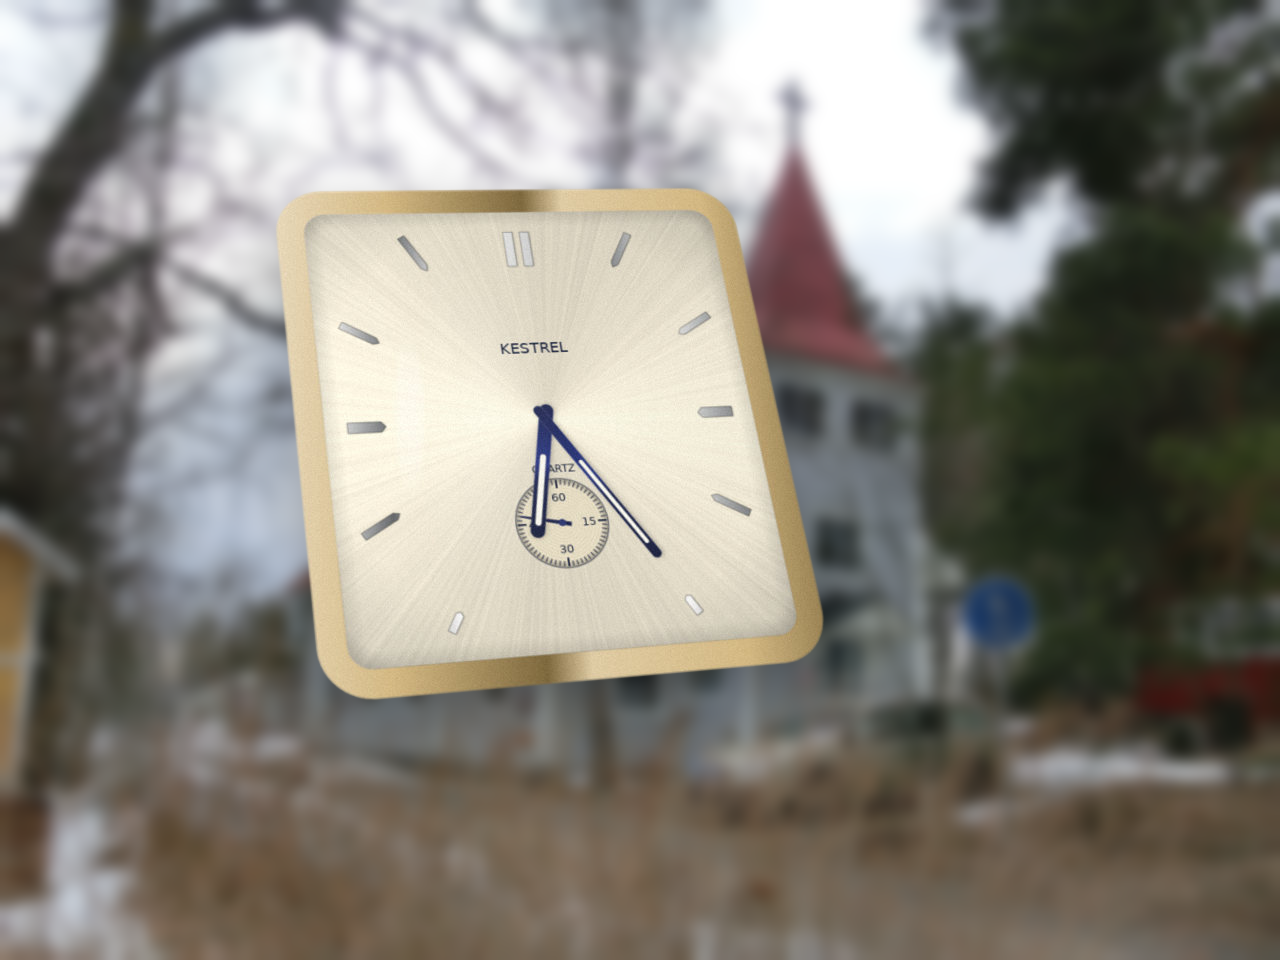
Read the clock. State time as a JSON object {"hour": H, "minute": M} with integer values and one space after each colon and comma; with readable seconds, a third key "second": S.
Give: {"hour": 6, "minute": 24, "second": 47}
